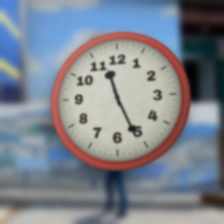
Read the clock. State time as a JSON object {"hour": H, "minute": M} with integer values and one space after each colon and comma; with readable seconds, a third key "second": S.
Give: {"hour": 11, "minute": 26}
